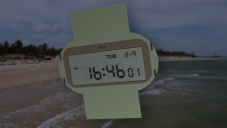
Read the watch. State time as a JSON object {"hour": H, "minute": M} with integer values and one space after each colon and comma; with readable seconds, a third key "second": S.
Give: {"hour": 16, "minute": 46, "second": 1}
